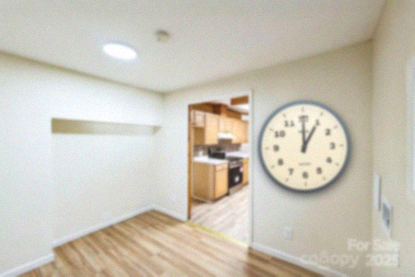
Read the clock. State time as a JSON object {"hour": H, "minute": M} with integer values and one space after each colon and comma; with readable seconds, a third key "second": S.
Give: {"hour": 1, "minute": 0}
